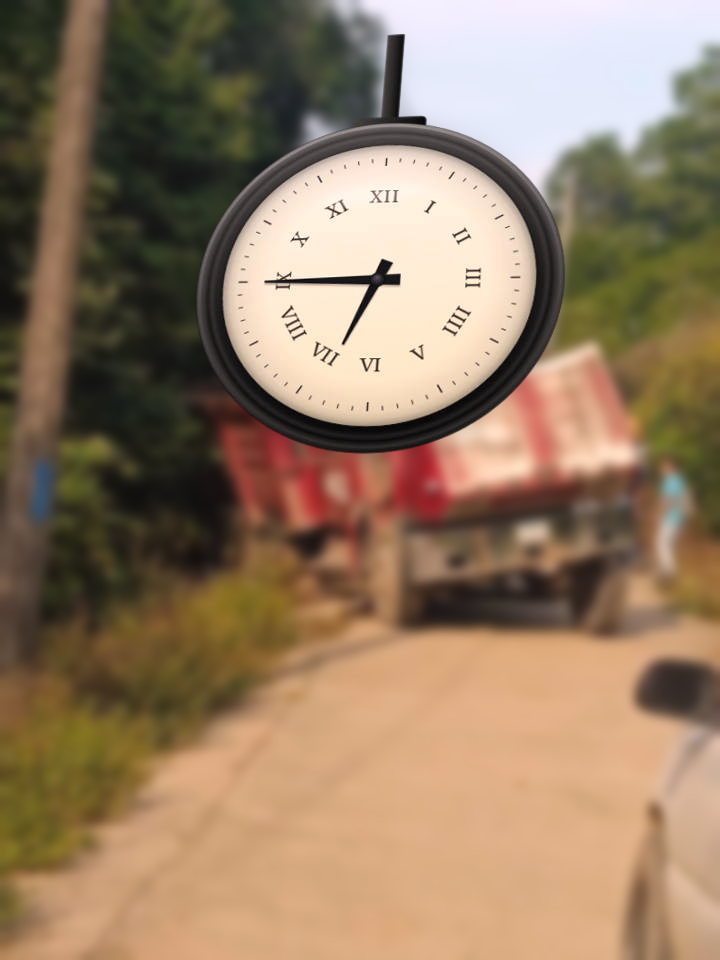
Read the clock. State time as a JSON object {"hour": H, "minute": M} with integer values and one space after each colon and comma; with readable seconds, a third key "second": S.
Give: {"hour": 6, "minute": 45}
